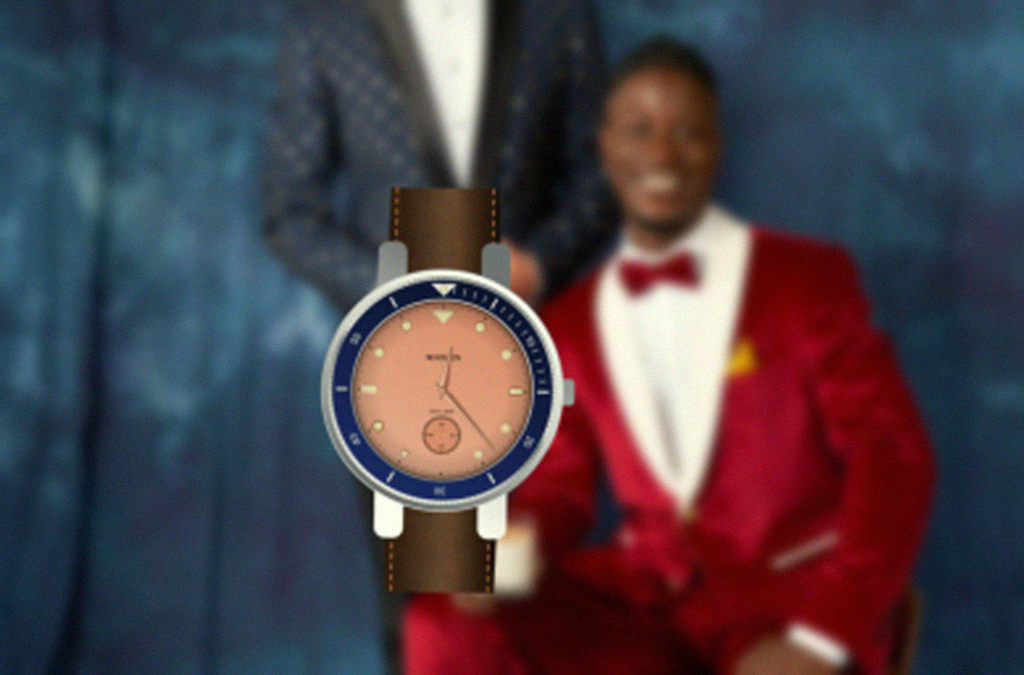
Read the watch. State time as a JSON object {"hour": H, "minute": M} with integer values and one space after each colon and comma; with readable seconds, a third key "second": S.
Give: {"hour": 12, "minute": 23}
